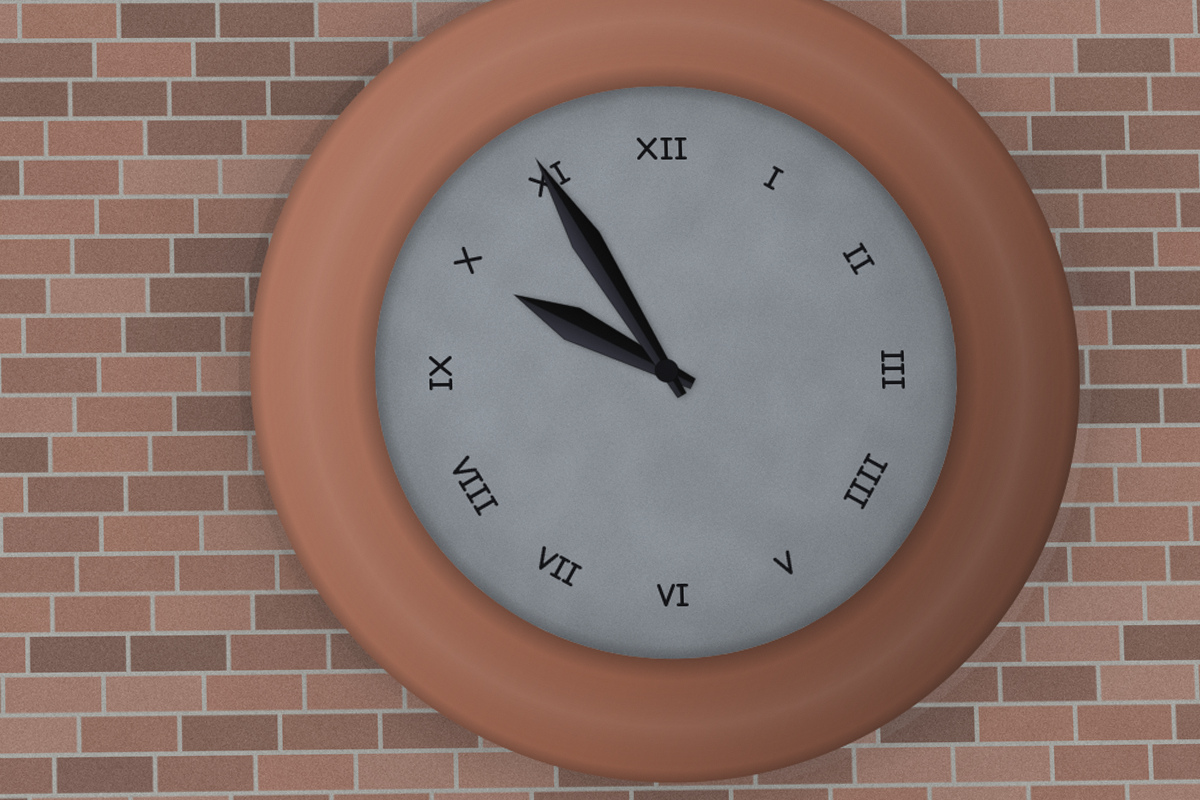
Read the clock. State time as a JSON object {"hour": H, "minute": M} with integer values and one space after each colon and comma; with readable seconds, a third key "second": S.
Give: {"hour": 9, "minute": 55}
